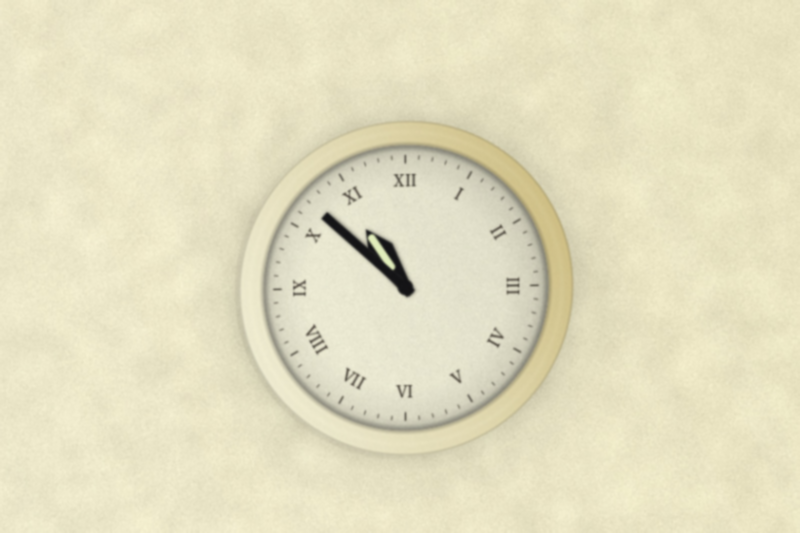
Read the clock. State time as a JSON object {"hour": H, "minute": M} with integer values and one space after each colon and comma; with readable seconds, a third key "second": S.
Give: {"hour": 10, "minute": 52}
